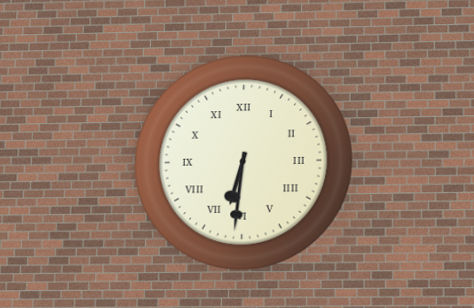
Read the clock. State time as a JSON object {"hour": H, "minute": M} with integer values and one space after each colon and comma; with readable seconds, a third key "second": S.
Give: {"hour": 6, "minute": 31}
